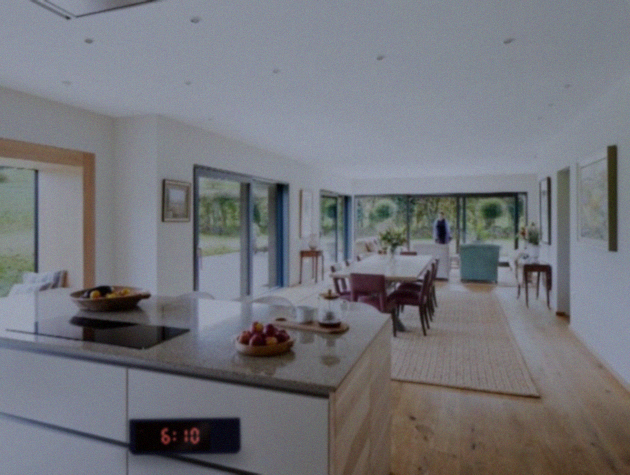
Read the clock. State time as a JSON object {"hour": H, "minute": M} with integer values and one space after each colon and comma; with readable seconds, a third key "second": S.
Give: {"hour": 6, "minute": 10}
